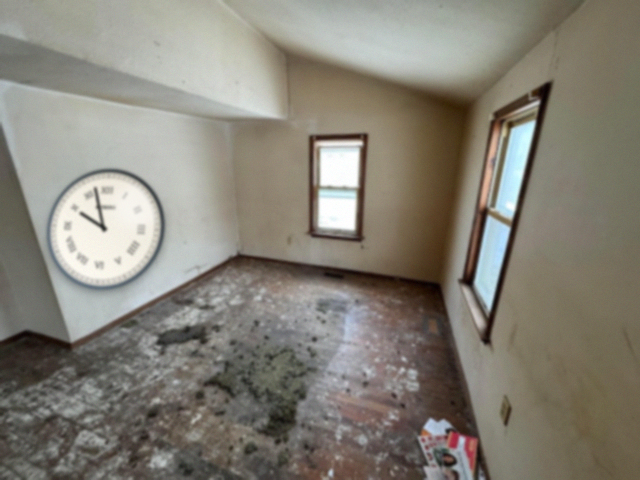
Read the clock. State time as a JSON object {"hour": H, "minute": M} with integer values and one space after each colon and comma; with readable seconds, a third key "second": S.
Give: {"hour": 9, "minute": 57}
